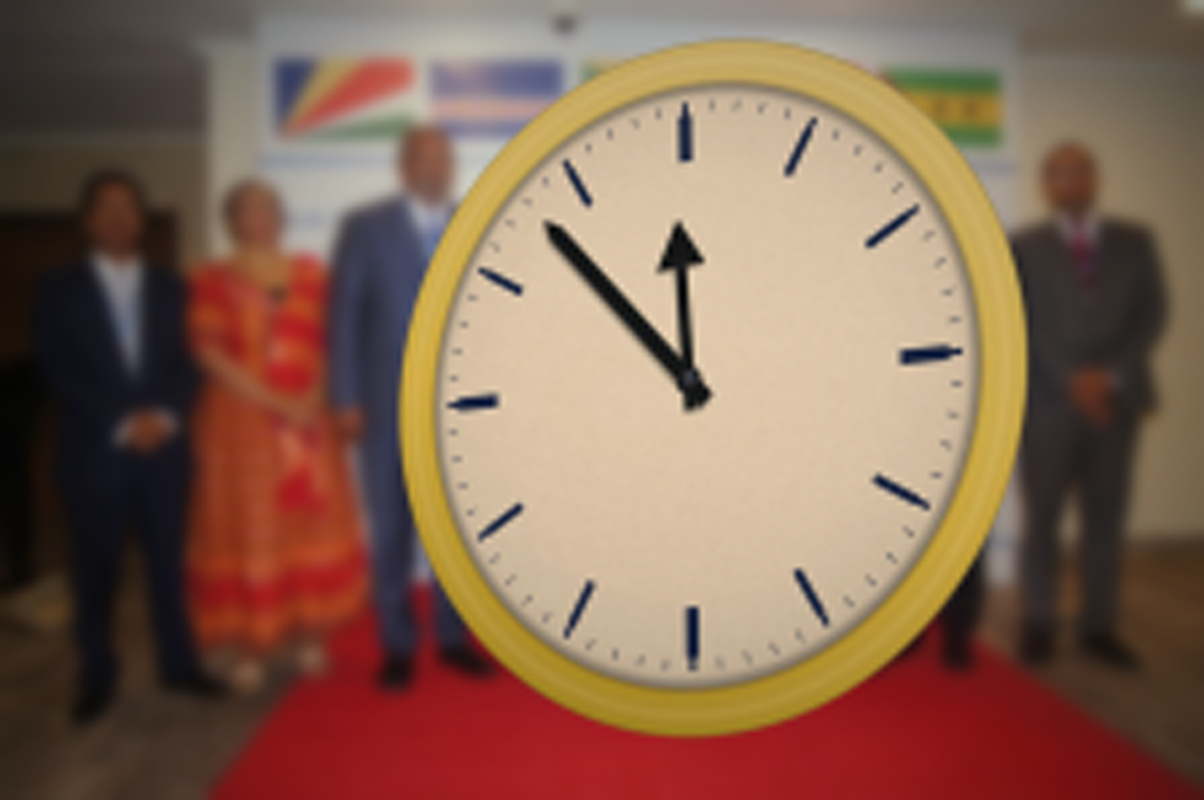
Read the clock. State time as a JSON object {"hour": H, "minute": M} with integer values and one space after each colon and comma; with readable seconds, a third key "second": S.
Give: {"hour": 11, "minute": 53}
